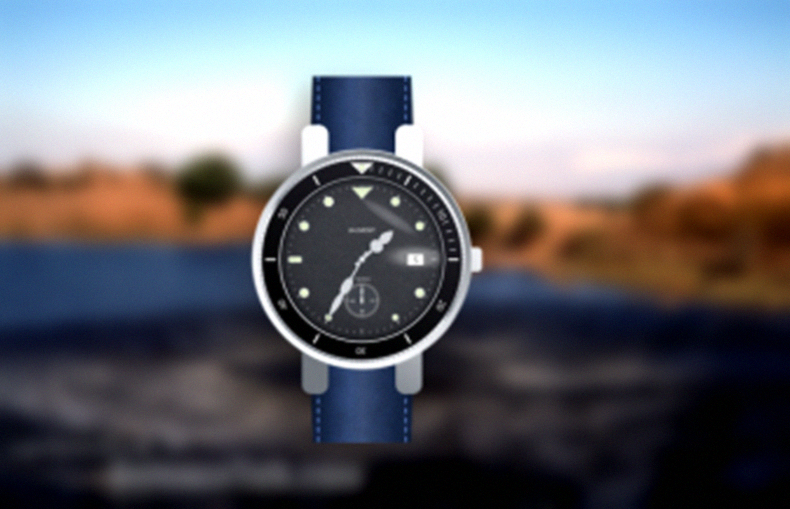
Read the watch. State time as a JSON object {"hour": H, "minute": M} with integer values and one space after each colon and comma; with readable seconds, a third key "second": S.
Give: {"hour": 1, "minute": 35}
